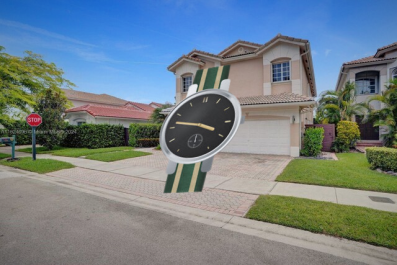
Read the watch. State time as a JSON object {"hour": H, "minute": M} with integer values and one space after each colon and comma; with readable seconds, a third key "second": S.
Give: {"hour": 3, "minute": 47}
